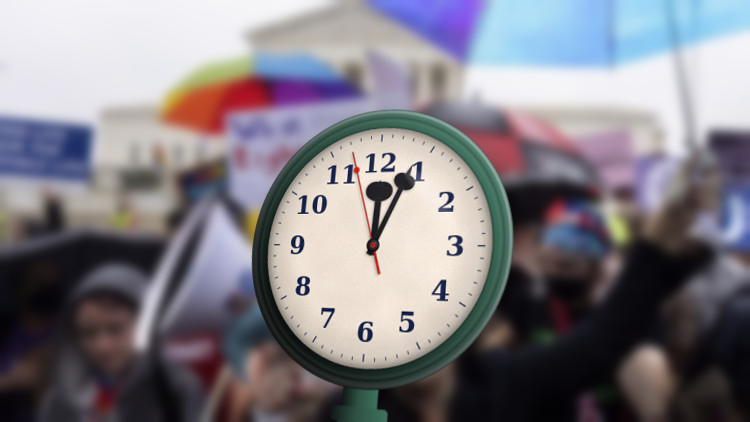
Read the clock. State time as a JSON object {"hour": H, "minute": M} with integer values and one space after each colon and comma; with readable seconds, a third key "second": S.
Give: {"hour": 12, "minute": 3, "second": 57}
